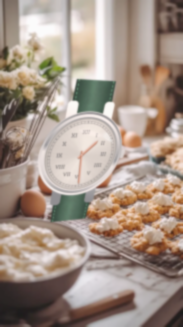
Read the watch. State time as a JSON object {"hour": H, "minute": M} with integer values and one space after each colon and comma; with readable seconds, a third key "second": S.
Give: {"hour": 1, "minute": 29}
